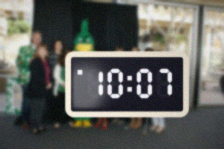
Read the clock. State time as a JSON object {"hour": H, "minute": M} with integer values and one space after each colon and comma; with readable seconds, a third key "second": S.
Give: {"hour": 10, "minute": 7}
